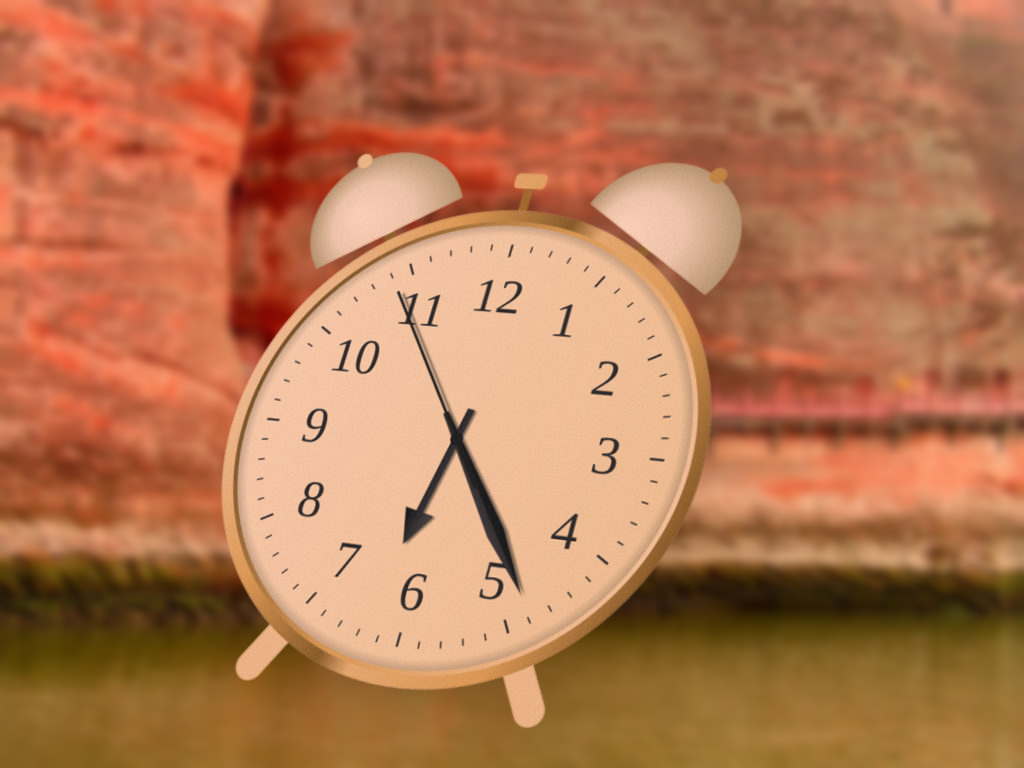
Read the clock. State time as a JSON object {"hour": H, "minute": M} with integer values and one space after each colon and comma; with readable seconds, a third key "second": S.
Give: {"hour": 6, "minute": 23, "second": 54}
